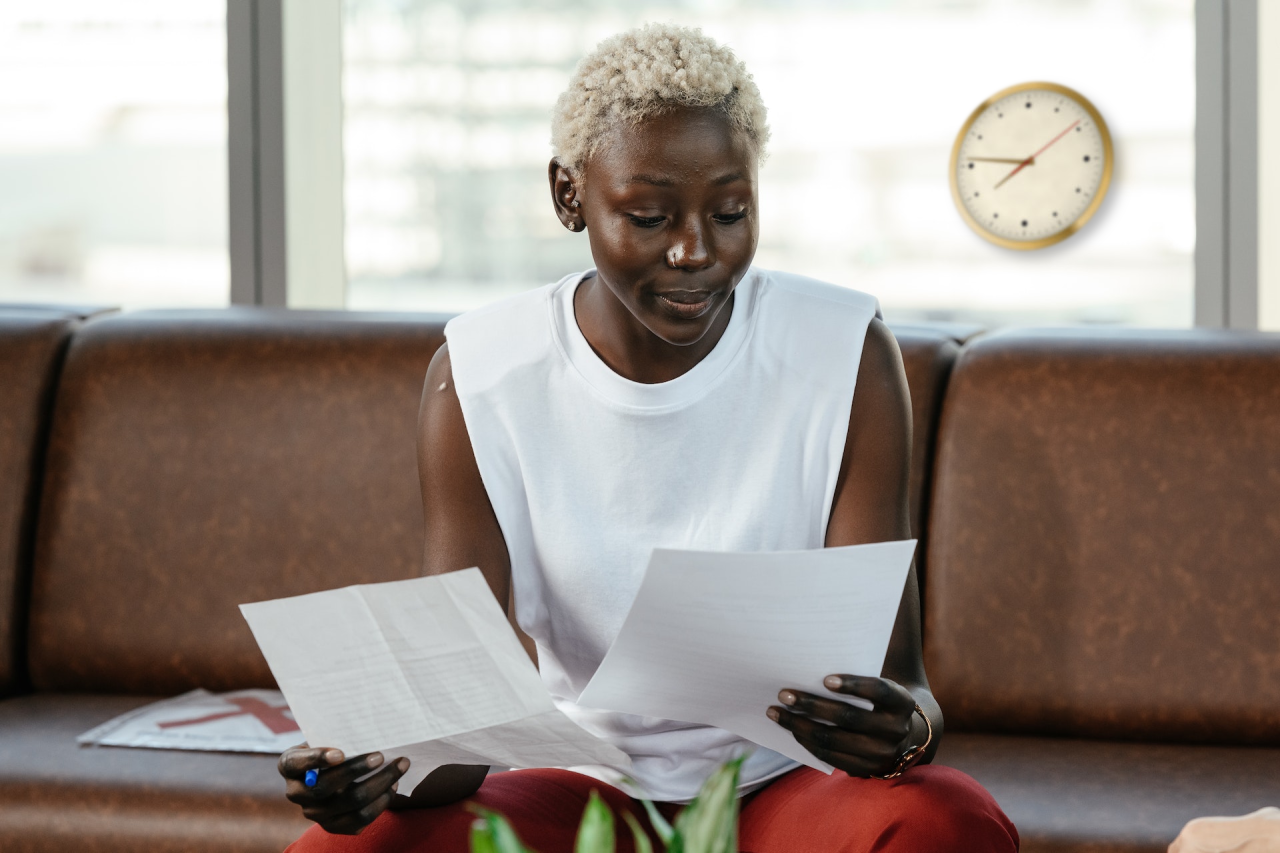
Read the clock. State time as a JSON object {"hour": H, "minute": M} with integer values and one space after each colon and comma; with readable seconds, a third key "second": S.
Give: {"hour": 7, "minute": 46, "second": 9}
